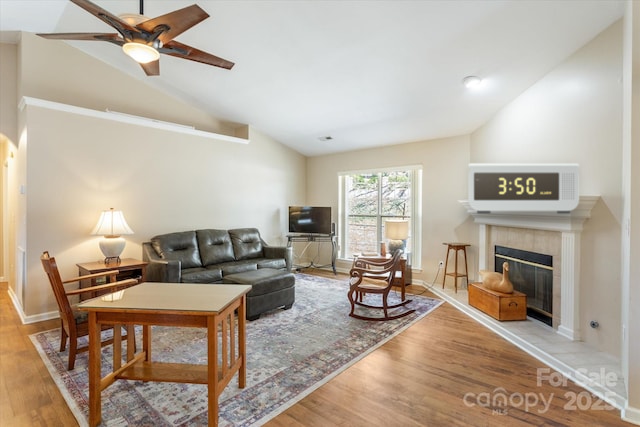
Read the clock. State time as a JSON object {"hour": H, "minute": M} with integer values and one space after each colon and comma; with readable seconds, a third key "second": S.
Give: {"hour": 3, "minute": 50}
